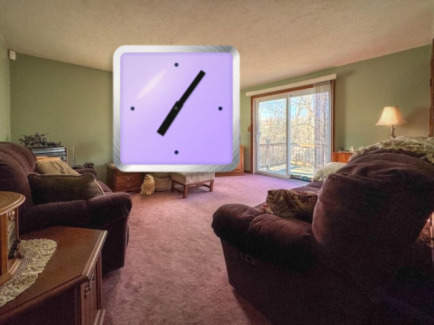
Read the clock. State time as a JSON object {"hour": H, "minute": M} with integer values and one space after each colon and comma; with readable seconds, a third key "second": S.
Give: {"hour": 7, "minute": 6}
